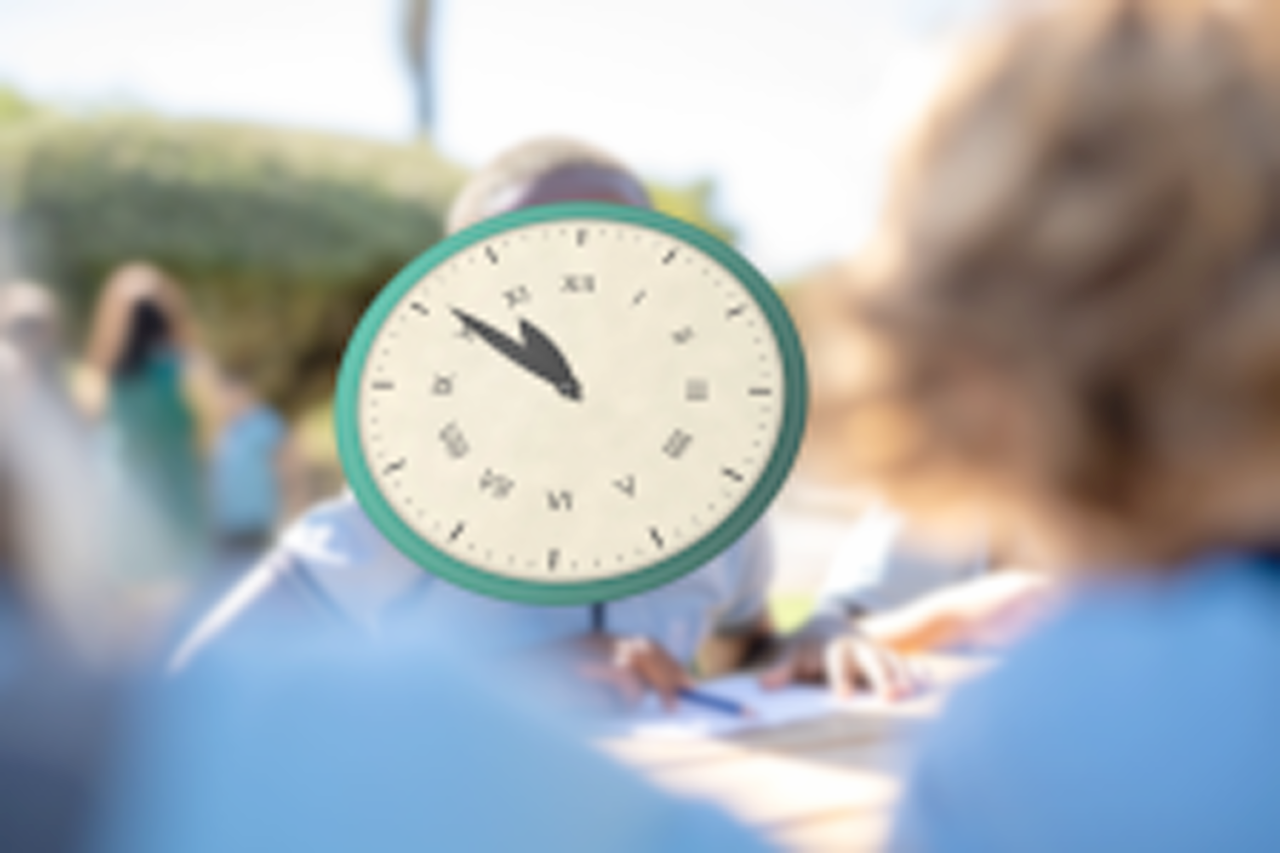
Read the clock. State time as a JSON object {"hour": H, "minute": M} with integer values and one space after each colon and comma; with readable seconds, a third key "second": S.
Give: {"hour": 10, "minute": 51}
